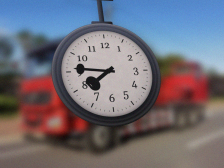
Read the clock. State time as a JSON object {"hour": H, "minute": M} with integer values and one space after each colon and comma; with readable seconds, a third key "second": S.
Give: {"hour": 7, "minute": 46}
